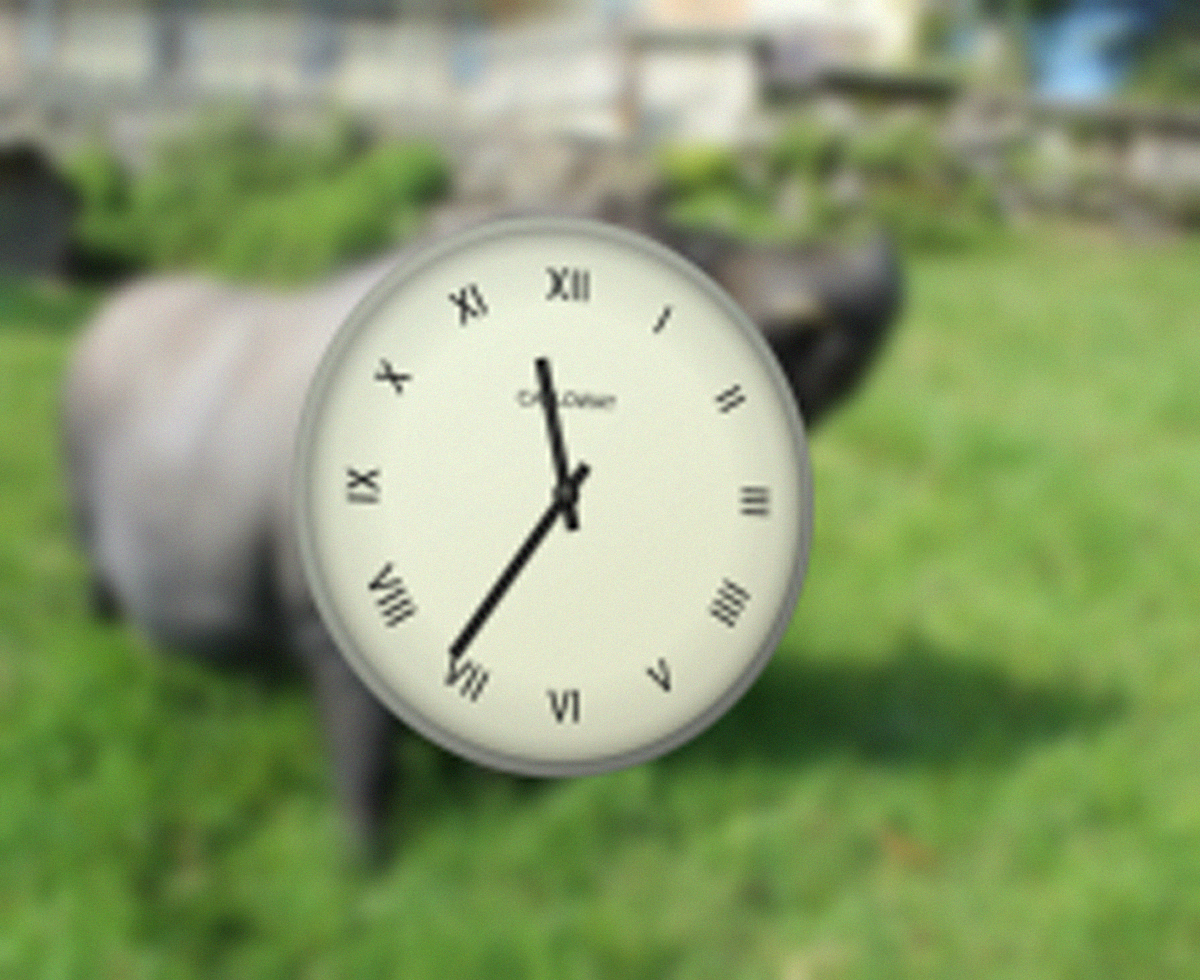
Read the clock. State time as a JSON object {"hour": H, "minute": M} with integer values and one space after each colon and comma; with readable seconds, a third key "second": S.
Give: {"hour": 11, "minute": 36}
